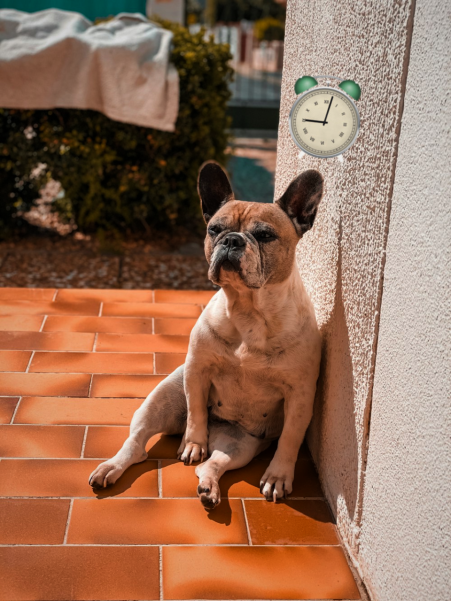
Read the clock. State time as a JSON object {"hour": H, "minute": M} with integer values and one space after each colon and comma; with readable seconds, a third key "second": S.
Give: {"hour": 9, "minute": 2}
